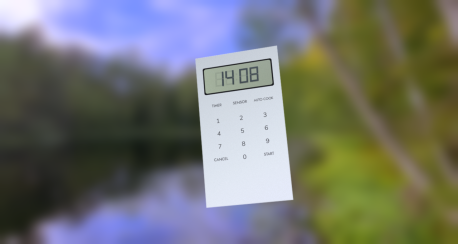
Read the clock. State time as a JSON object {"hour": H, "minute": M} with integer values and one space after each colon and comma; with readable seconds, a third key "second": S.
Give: {"hour": 14, "minute": 8}
